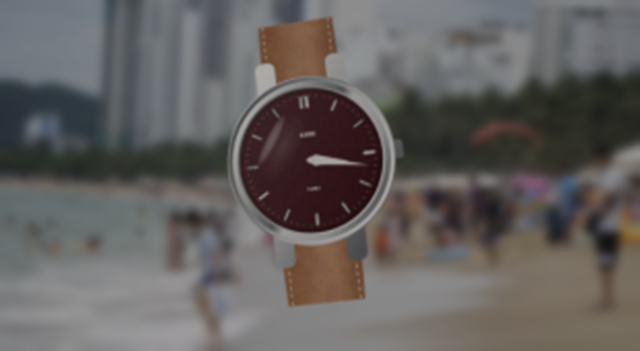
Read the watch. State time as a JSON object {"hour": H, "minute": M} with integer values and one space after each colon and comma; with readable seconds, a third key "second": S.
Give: {"hour": 3, "minute": 17}
